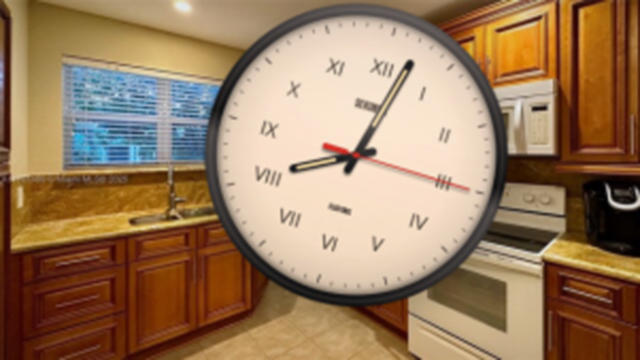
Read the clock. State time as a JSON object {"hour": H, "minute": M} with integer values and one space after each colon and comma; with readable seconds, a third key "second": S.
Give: {"hour": 8, "minute": 2, "second": 15}
